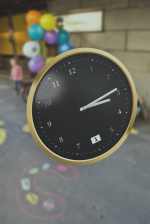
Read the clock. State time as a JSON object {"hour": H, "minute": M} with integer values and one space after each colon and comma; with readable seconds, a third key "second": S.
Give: {"hour": 3, "minute": 14}
